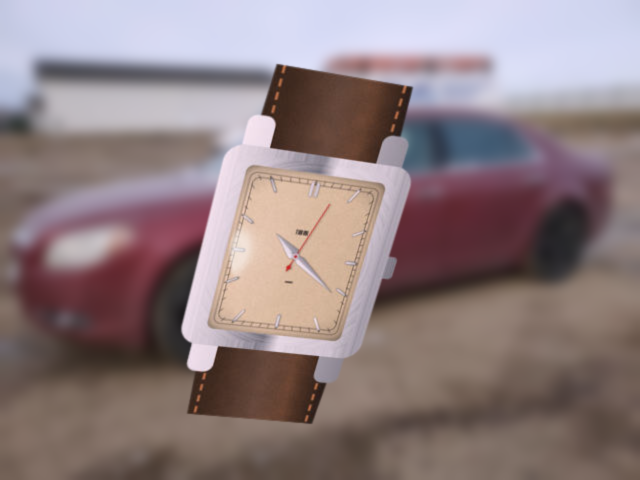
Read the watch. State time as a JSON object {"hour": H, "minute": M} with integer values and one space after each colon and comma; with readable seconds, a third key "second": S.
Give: {"hour": 10, "minute": 21, "second": 3}
